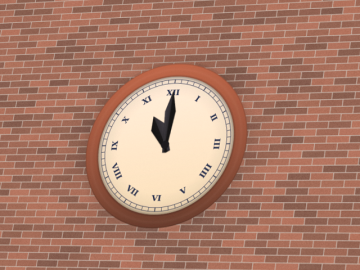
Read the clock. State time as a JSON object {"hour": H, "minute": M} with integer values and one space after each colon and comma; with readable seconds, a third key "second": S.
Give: {"hour": 11, "minute": 0}
